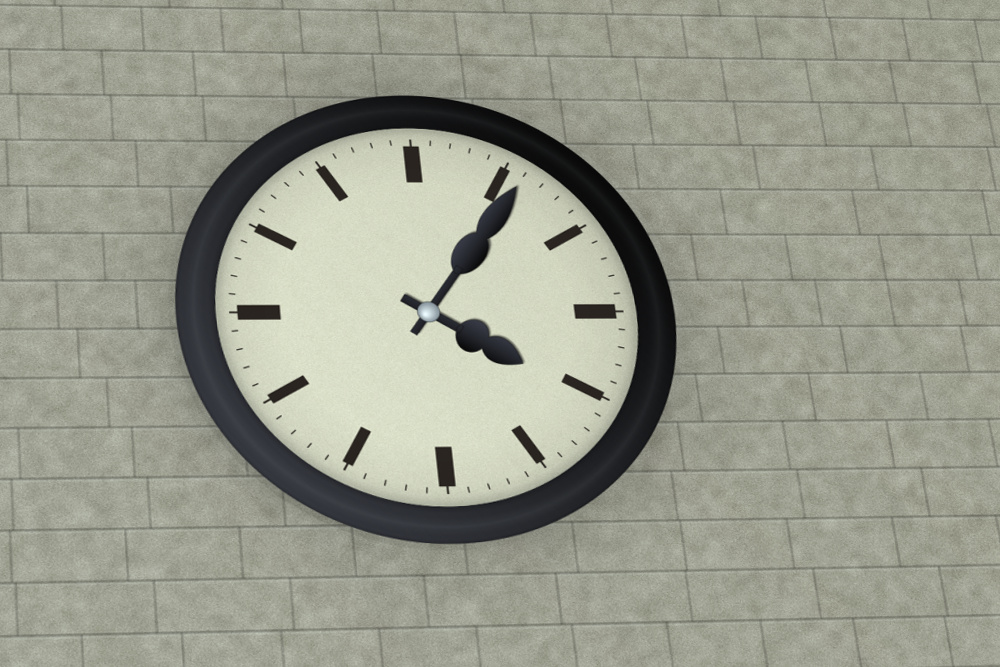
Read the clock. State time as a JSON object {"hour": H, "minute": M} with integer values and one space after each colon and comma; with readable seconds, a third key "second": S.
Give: {"hour": 4, "minute": 6}
